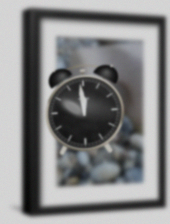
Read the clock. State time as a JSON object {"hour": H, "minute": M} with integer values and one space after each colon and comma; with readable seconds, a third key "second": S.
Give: {"hour": 11, "minute": 59}
